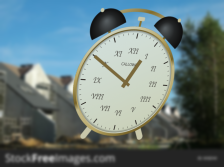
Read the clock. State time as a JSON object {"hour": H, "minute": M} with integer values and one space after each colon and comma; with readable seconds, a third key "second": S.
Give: {"hour": 12, "minute": 50}
